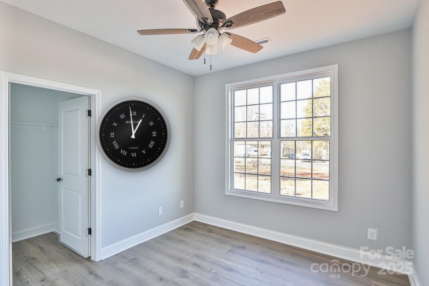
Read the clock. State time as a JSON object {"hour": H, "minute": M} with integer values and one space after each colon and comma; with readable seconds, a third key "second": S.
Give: {"hour": 12, "minute": 59}
